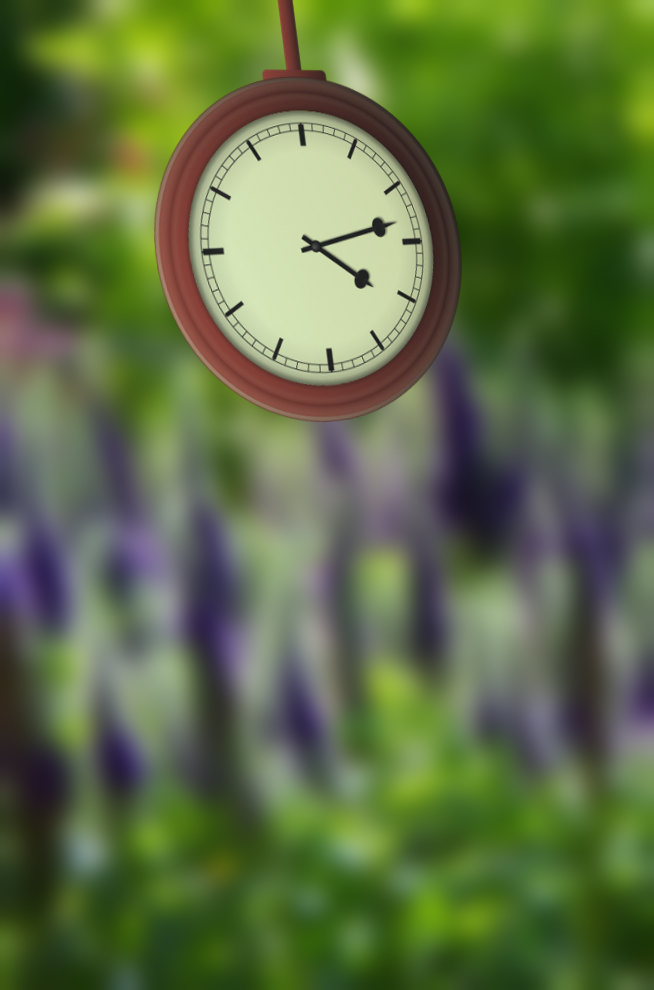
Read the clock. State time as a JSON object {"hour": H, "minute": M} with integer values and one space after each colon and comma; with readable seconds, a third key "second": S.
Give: {"hour": 4, "minute": 13}
